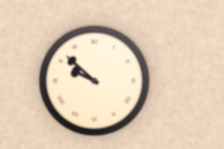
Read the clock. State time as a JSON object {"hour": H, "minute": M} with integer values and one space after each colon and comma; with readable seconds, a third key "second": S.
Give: {"hour": 9, "minute": 52}
